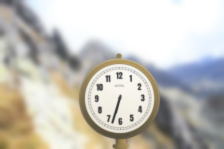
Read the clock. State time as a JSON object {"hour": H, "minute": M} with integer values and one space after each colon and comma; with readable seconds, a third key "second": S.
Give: {"hour": 6, "minute": 33}
